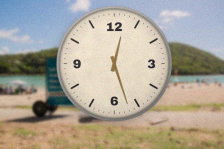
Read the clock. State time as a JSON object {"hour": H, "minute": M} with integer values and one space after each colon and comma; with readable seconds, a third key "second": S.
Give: {"hour": 12, "minute": 27}
